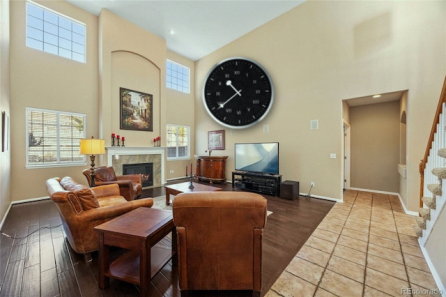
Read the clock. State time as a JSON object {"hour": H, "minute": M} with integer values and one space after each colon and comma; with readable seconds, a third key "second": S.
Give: {"hour": 10, "minute": 39}
